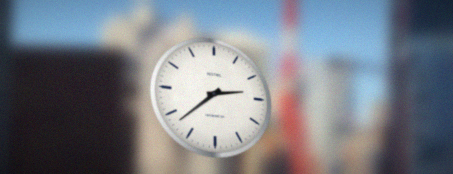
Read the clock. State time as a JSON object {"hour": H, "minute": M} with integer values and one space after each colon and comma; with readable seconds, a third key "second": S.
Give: {"hour": 2, "minute": 38}
